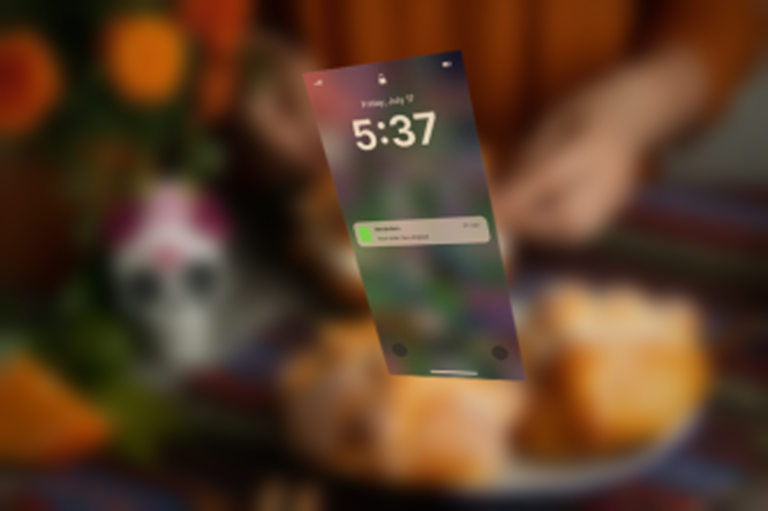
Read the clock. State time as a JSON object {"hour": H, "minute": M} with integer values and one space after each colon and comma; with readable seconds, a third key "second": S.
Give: {"hour": 5, "minute": 37}
